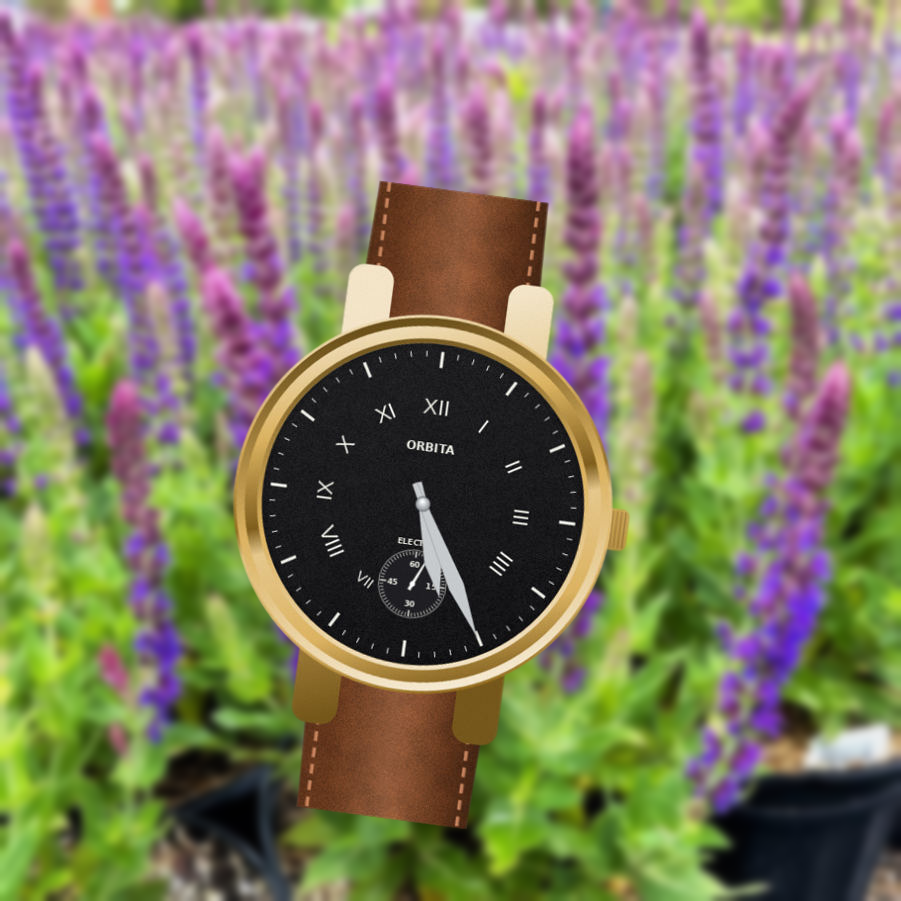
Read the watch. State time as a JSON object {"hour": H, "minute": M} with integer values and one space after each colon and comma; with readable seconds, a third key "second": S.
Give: {"hour": 5, "minute": 25, "second": 4}
